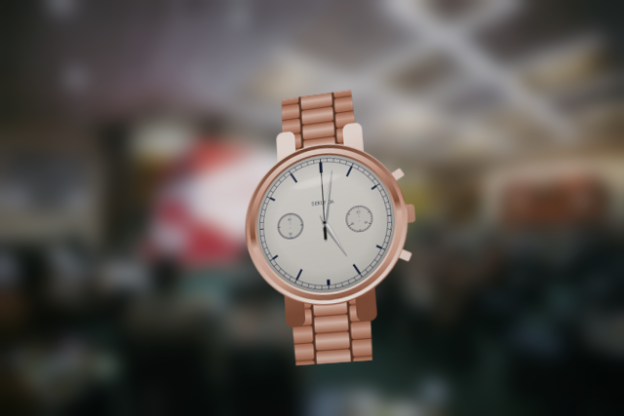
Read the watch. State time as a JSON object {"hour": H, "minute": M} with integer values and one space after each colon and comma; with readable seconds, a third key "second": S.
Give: {"hour": 5, "minute": 2}
